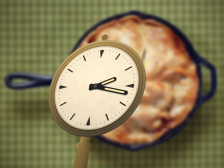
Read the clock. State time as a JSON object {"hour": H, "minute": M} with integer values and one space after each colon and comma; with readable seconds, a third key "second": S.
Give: {"hour": 2, "minute": 17}
